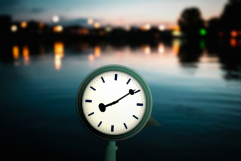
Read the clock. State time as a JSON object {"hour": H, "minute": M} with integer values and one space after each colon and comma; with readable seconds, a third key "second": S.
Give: {"hour": 8, "minute": 9}
